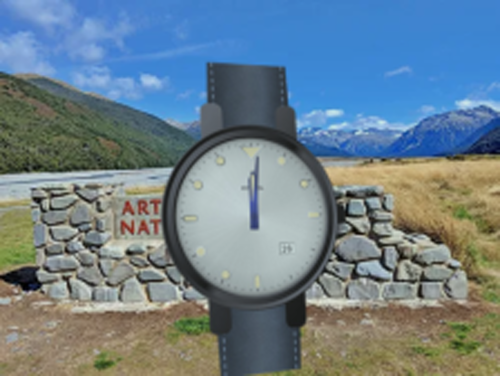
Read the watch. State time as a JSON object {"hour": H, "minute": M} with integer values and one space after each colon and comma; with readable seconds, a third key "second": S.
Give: {"hour": 12, "minute": 1}
